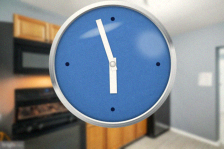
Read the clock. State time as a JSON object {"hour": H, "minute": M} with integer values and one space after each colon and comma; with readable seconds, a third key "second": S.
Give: {"hour": 5, "minute": 57}
